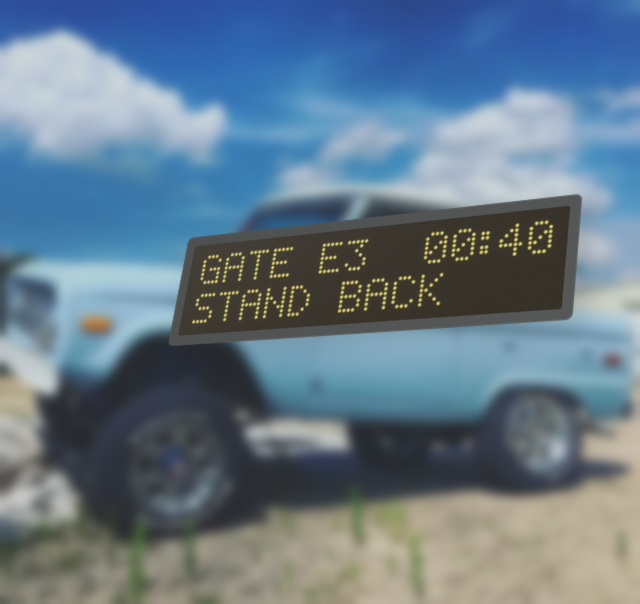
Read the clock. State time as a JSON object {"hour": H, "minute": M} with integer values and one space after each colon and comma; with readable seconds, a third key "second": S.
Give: {"hour": 0, "minute": 40}
